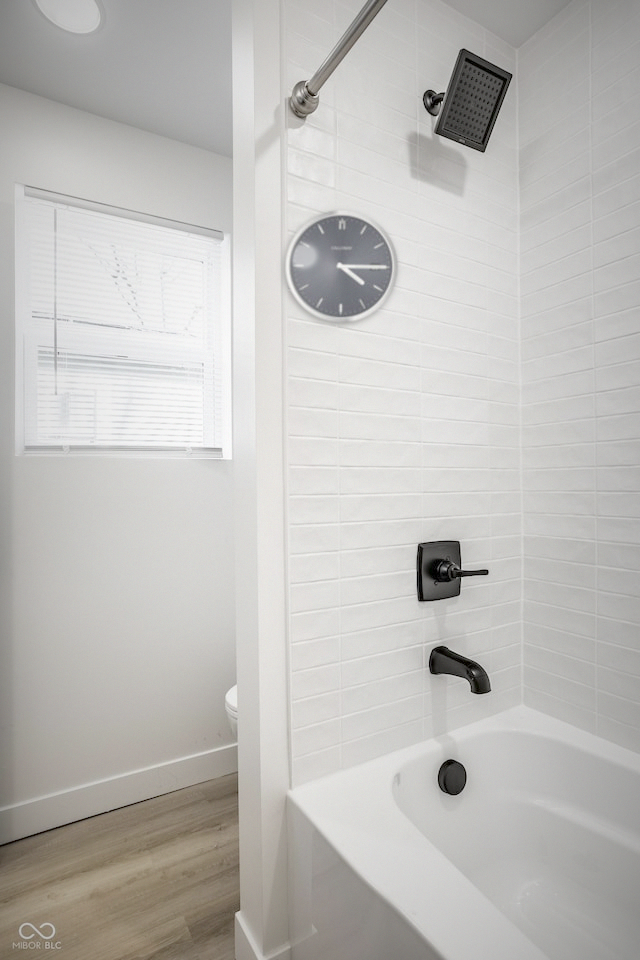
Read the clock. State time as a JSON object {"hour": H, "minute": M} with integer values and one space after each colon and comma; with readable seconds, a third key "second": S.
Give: {"hour": 4, "minute": 15}
